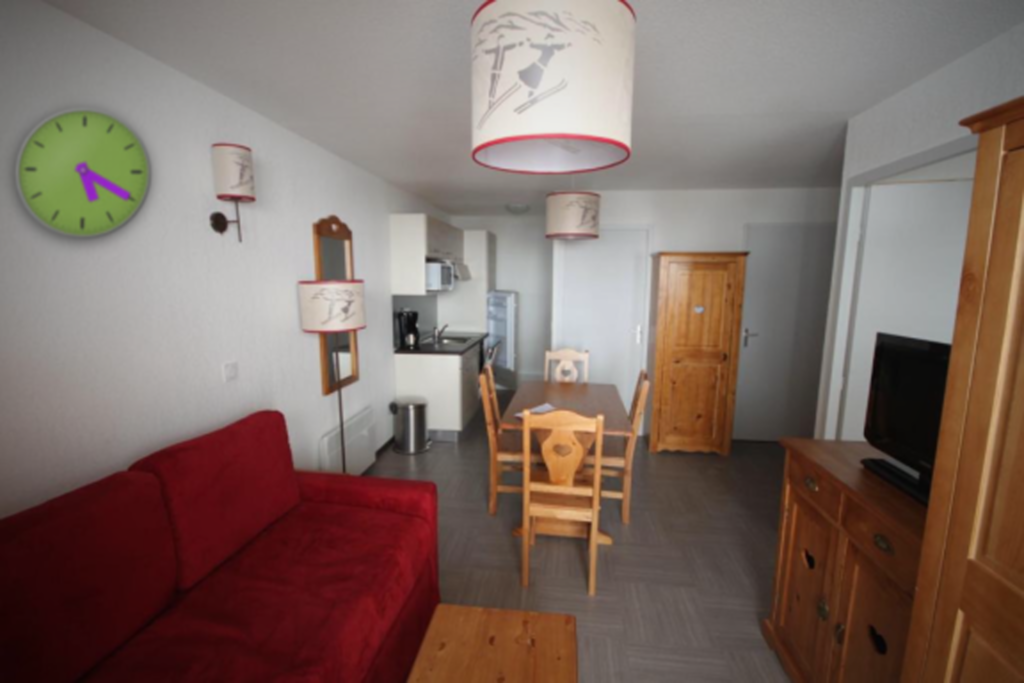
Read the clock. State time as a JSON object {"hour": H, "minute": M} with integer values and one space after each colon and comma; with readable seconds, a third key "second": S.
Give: {"hour": 5, "minute": 20}
